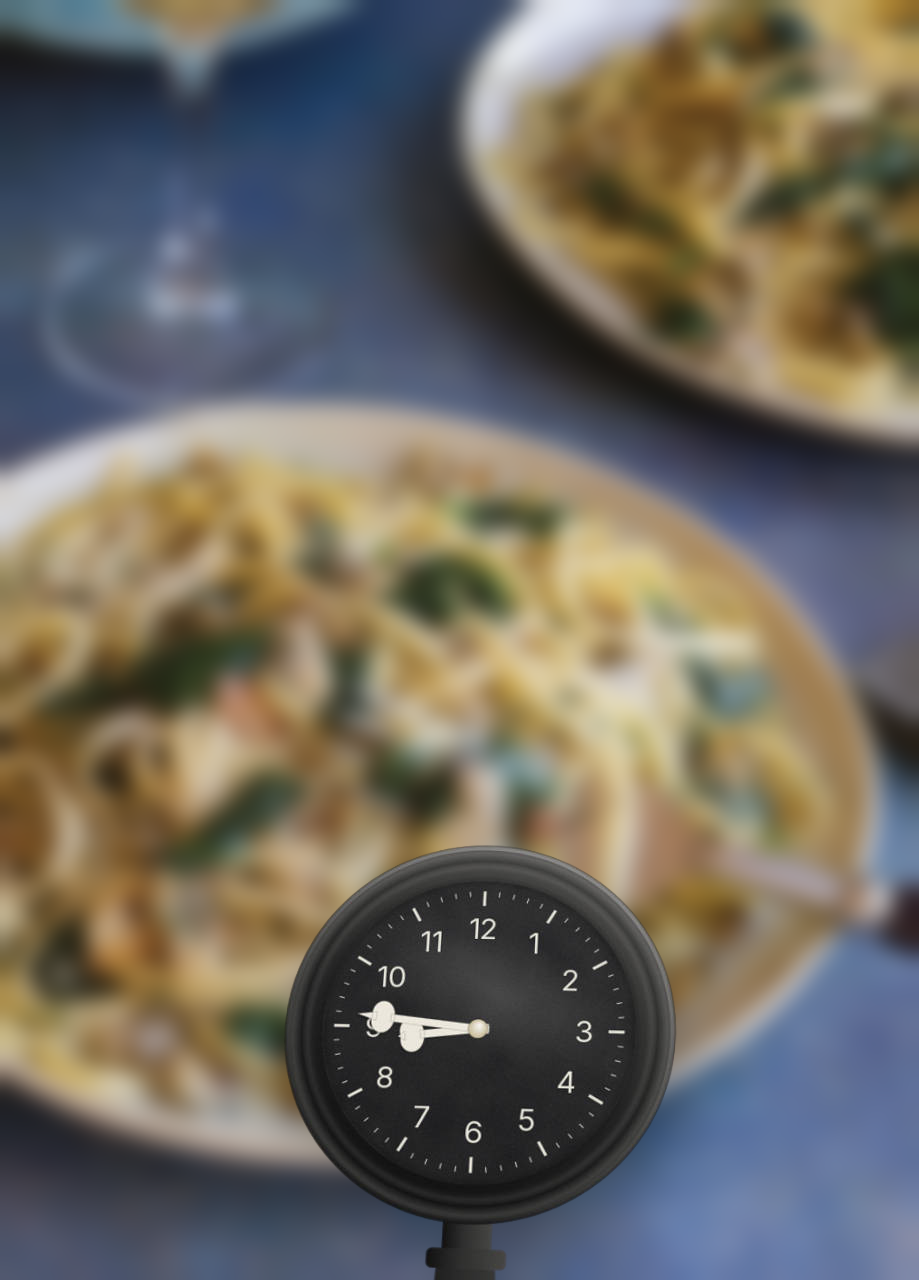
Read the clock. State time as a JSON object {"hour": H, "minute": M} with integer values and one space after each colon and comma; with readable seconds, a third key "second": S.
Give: {"hour": 8, "minute": 46}
